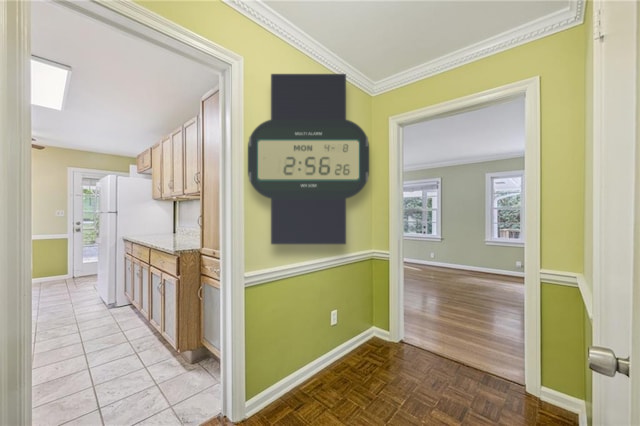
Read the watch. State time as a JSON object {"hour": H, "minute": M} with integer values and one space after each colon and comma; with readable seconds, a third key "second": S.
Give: {"hour": 2, "minute": 56, "second": 26}
